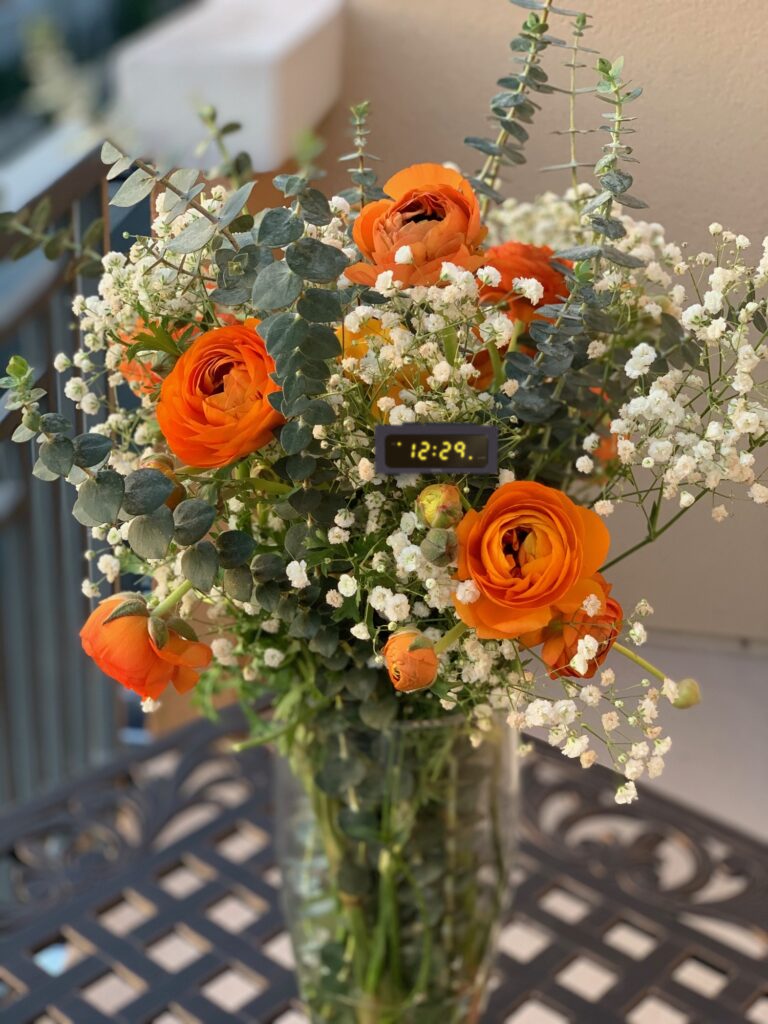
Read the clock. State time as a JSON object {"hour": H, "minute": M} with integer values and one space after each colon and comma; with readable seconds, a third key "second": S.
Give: {"hour": 12, "minute": 29}
